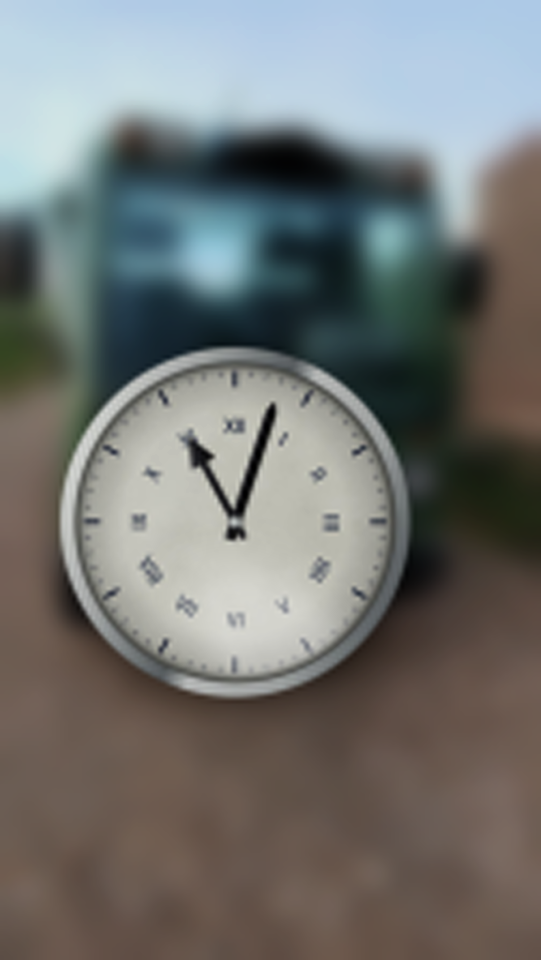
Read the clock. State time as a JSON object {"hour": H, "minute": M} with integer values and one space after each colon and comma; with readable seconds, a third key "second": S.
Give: {"hour": 11, "minute": 3}
